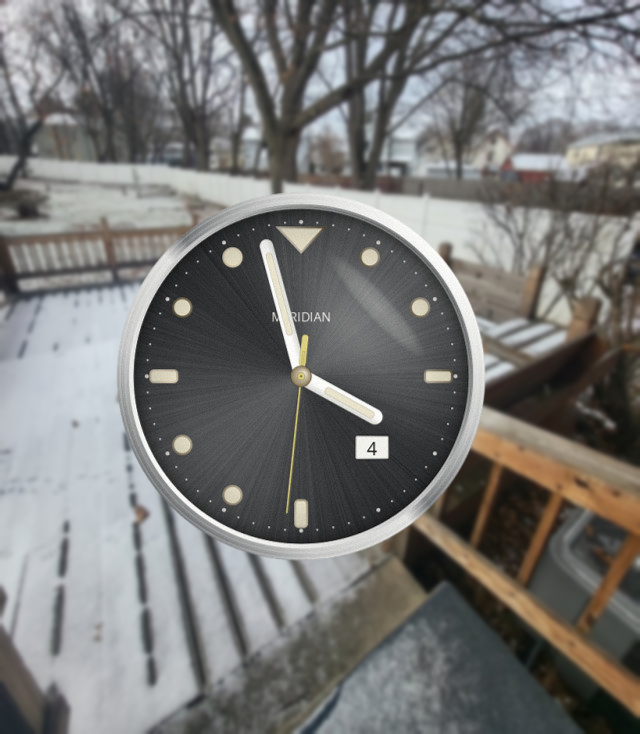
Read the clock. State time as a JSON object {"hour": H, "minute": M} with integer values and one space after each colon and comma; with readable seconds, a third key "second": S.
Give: {"hour": 3, "minute": 57, "second": 31}
